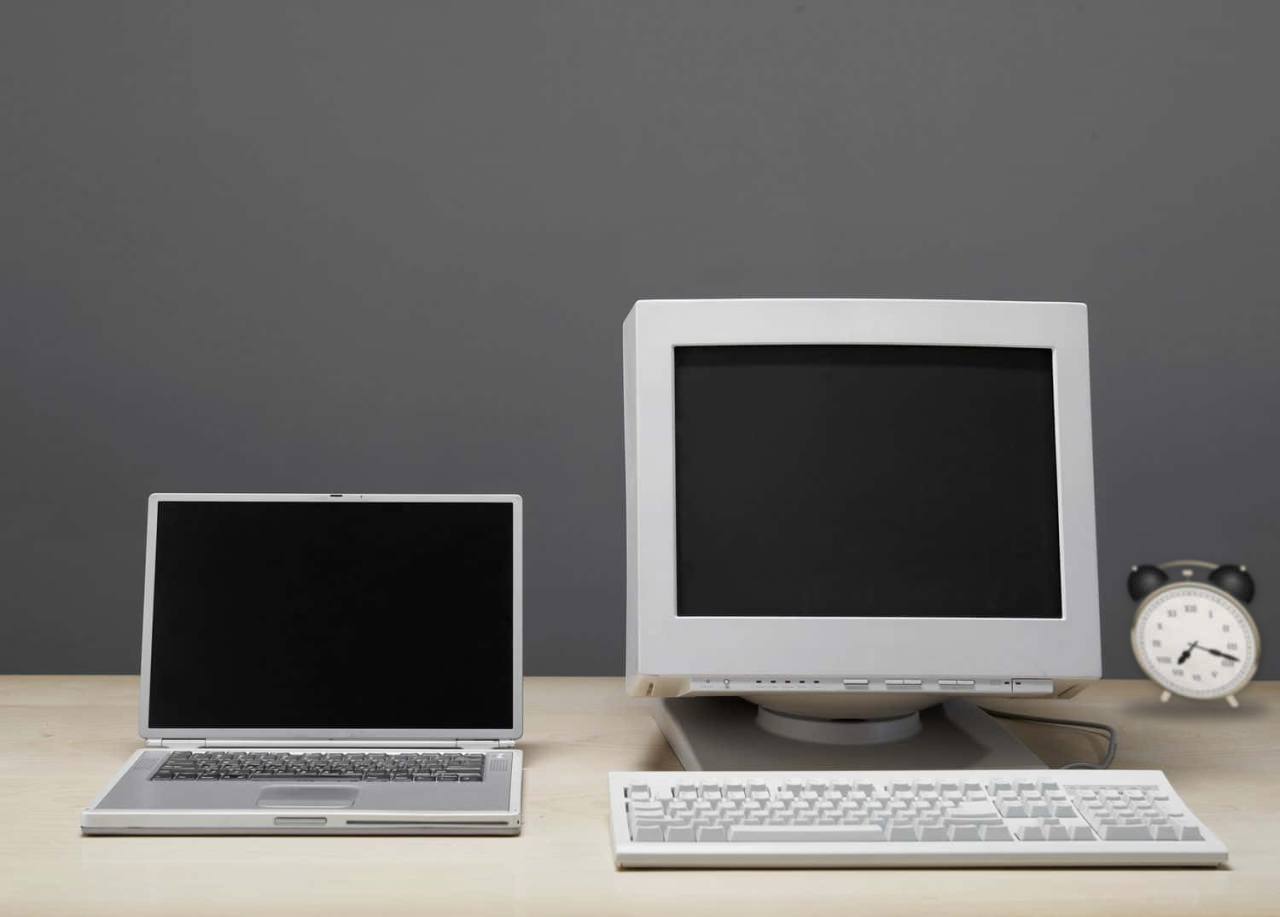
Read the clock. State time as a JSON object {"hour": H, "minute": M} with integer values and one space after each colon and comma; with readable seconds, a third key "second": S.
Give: {"hour": 7, "minute": 18}
